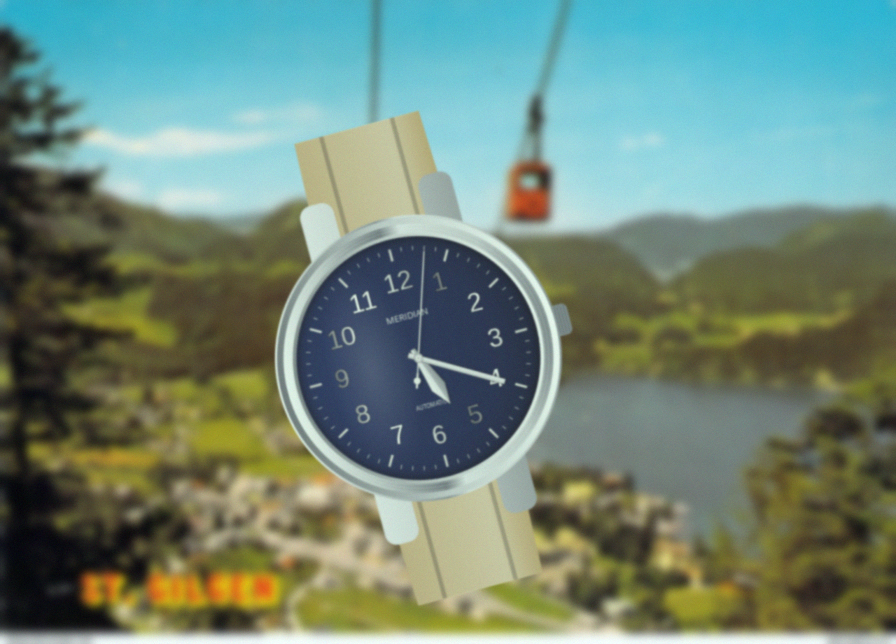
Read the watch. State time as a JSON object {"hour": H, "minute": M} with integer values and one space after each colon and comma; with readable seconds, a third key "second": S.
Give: {"hour": 5, "minute": 20, "second": 3}
